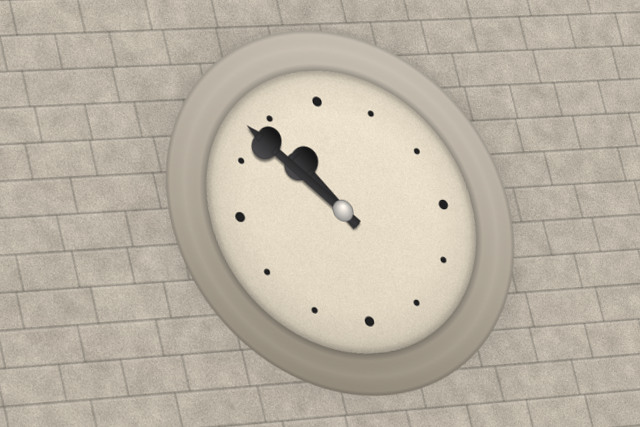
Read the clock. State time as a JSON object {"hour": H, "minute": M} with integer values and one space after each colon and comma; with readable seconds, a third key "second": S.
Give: {"hour": 10, "minute": 53}
